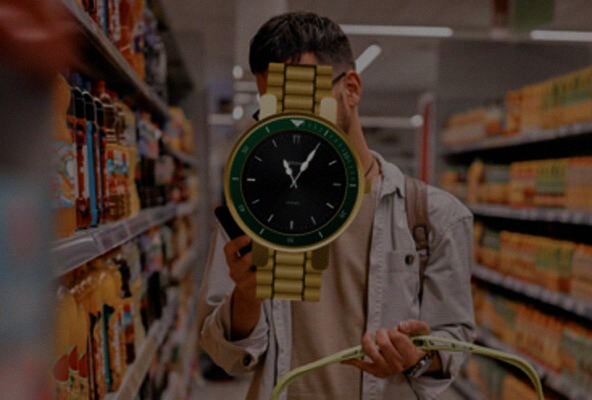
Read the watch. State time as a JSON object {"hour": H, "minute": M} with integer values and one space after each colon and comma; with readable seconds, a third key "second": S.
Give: {"hour": 11, "minute": 5}
